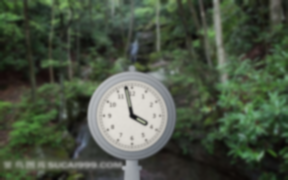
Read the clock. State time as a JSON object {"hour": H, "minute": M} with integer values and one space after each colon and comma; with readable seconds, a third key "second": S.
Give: {"hour": 3, "minute": 58}
